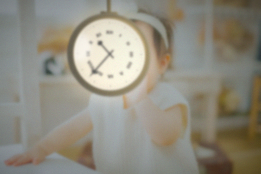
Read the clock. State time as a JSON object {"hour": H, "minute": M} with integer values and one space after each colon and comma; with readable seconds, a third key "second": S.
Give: {"hour": 10, "minute": 37}
